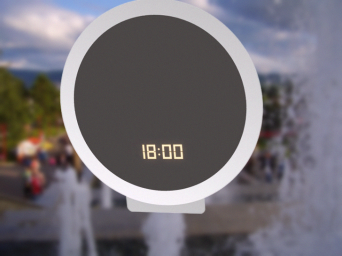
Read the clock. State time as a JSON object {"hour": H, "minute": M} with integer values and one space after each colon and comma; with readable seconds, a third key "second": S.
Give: {"hour": 18, "minute": 0}
